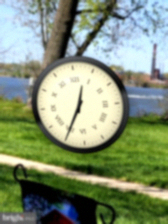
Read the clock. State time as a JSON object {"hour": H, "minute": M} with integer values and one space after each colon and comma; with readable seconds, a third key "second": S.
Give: {"hour": 12, "minute": 35}
